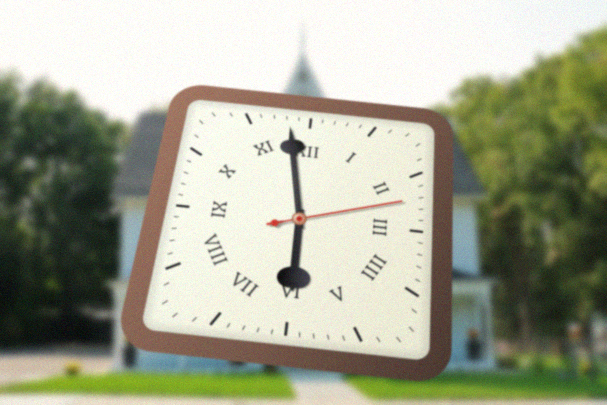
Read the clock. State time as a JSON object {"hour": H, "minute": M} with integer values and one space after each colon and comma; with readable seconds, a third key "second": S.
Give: {"hour": 5, "minute": 58, "second": 12}
